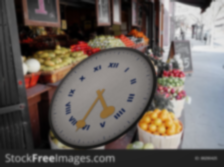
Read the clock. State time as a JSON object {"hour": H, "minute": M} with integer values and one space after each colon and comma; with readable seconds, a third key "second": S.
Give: {"hour": 4, "minute": 32}
